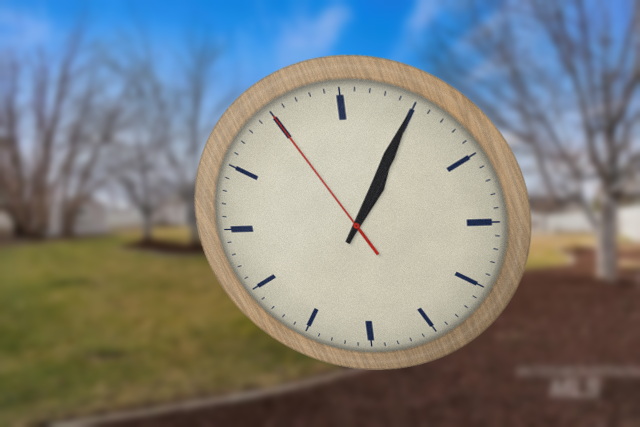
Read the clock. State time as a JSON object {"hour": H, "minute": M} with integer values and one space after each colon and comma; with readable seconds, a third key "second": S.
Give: {"hour": 1, "minute": 4, "second": 55}
